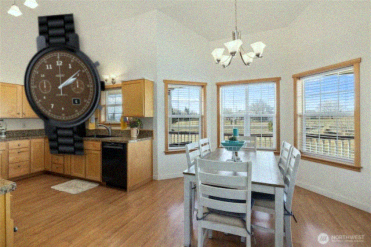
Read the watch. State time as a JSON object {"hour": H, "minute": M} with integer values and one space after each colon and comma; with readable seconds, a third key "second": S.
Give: {"hour": 2, "minute": 9}
